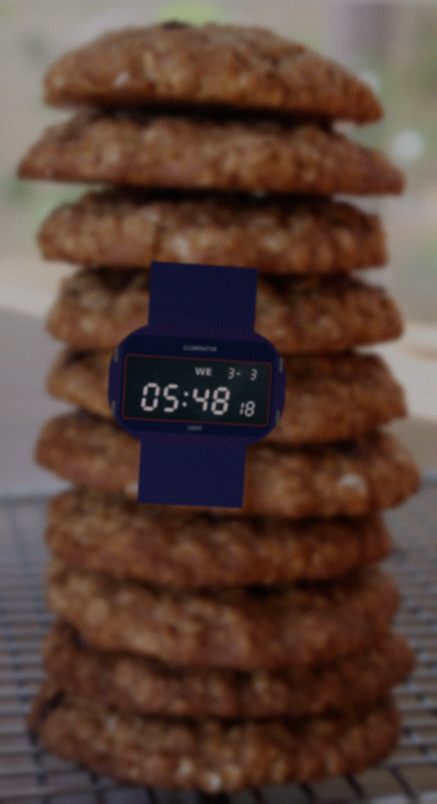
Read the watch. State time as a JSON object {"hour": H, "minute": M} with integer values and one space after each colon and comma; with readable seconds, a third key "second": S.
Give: {"hour": 5, "minute": 48, "second": 18}
